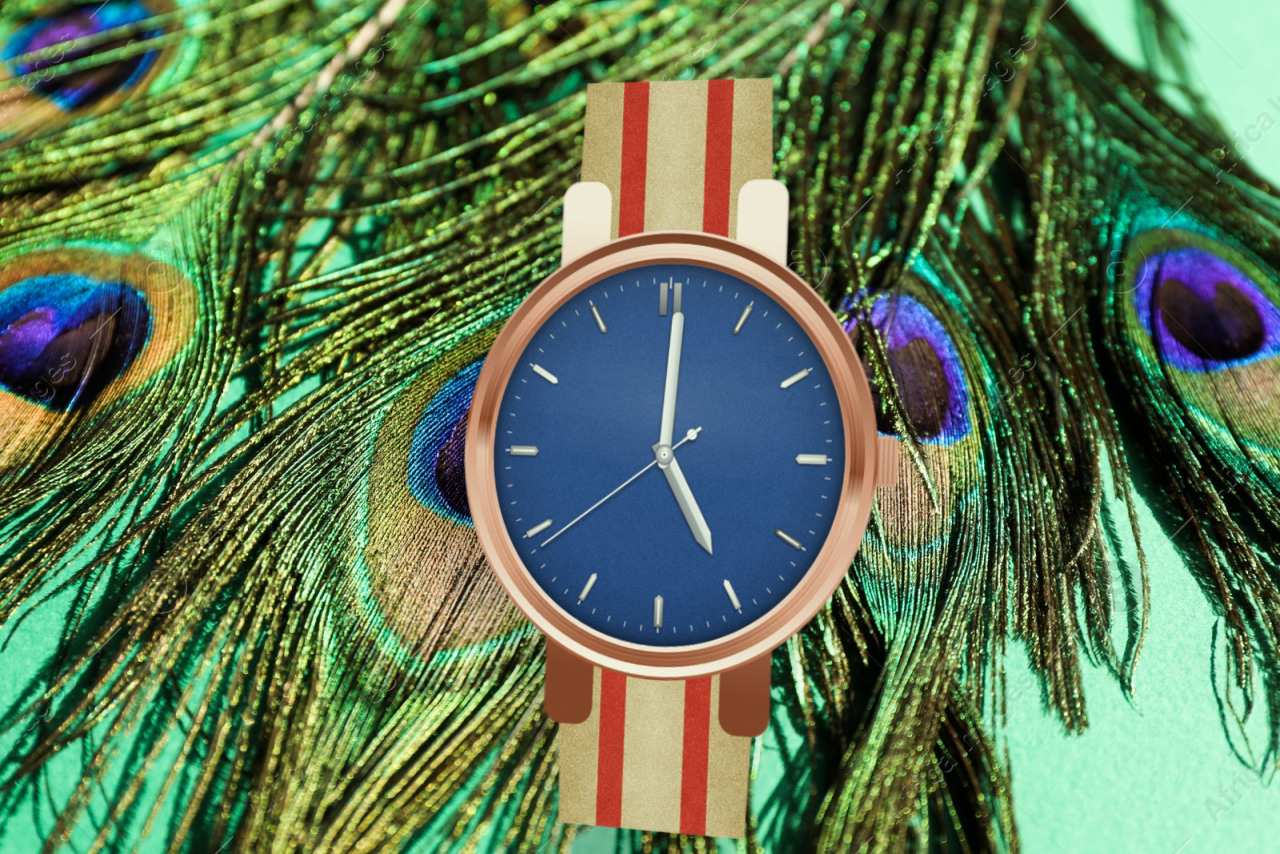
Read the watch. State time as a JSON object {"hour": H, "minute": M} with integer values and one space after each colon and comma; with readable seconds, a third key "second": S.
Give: {"hour": 5, "minute": 0, "second": 39}
